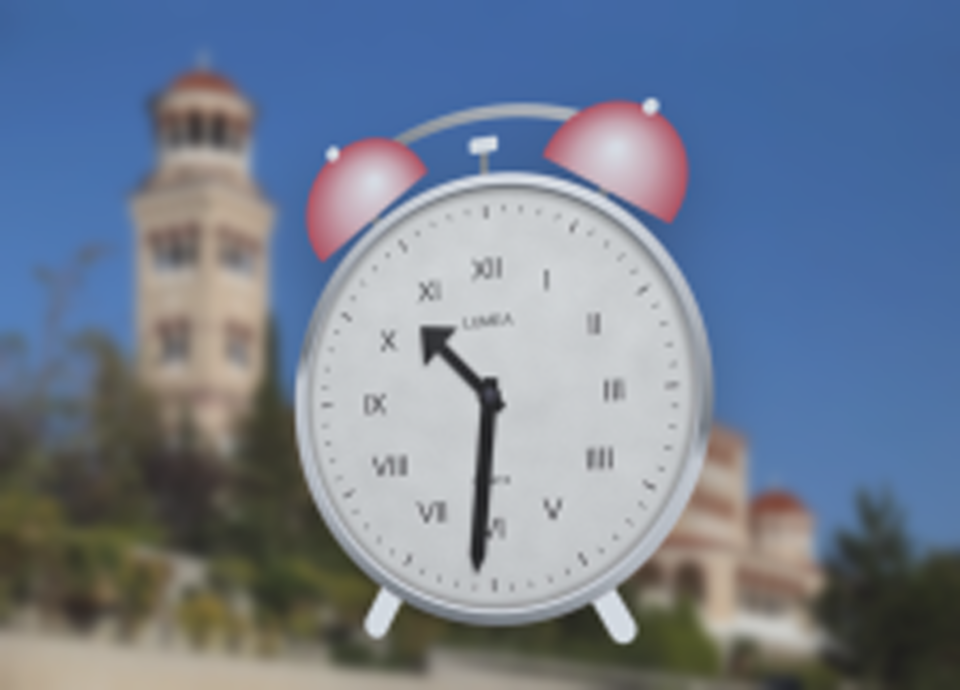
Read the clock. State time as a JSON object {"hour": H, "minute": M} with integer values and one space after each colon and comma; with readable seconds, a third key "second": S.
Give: {"hour": 10, "minute": 31}
